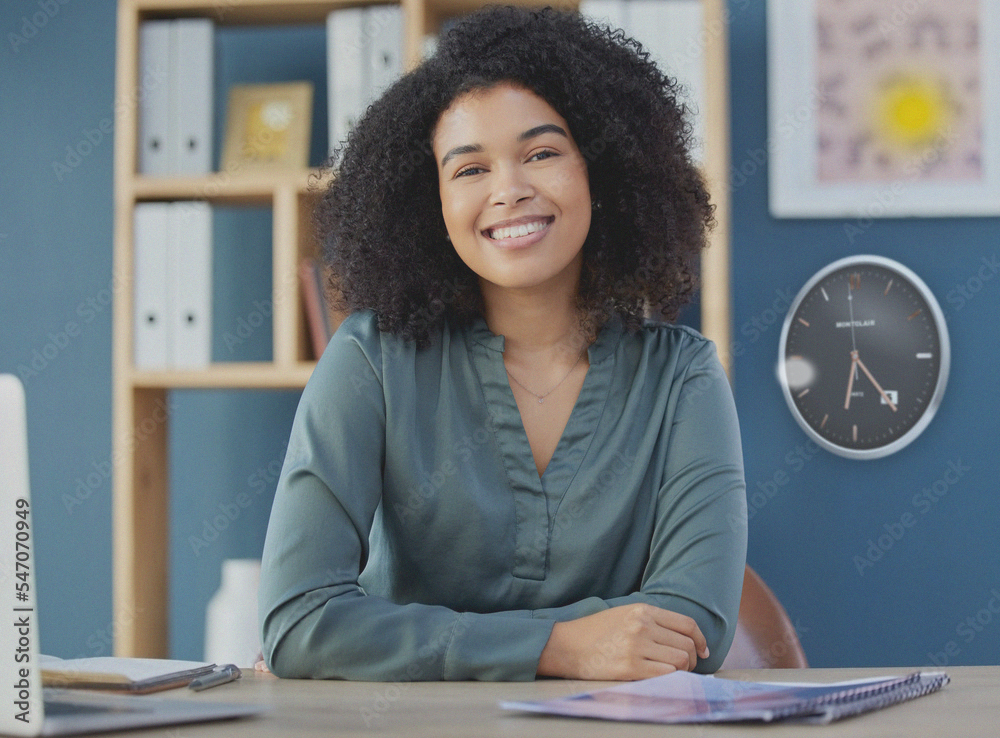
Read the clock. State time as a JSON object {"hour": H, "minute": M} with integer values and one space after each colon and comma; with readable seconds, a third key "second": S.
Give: {"hour": 6, "minute": 22, "second": 59}
